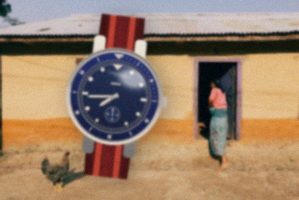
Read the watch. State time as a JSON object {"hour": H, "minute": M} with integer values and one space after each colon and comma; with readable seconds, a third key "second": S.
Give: {"hour": 7, "minute": 44}
